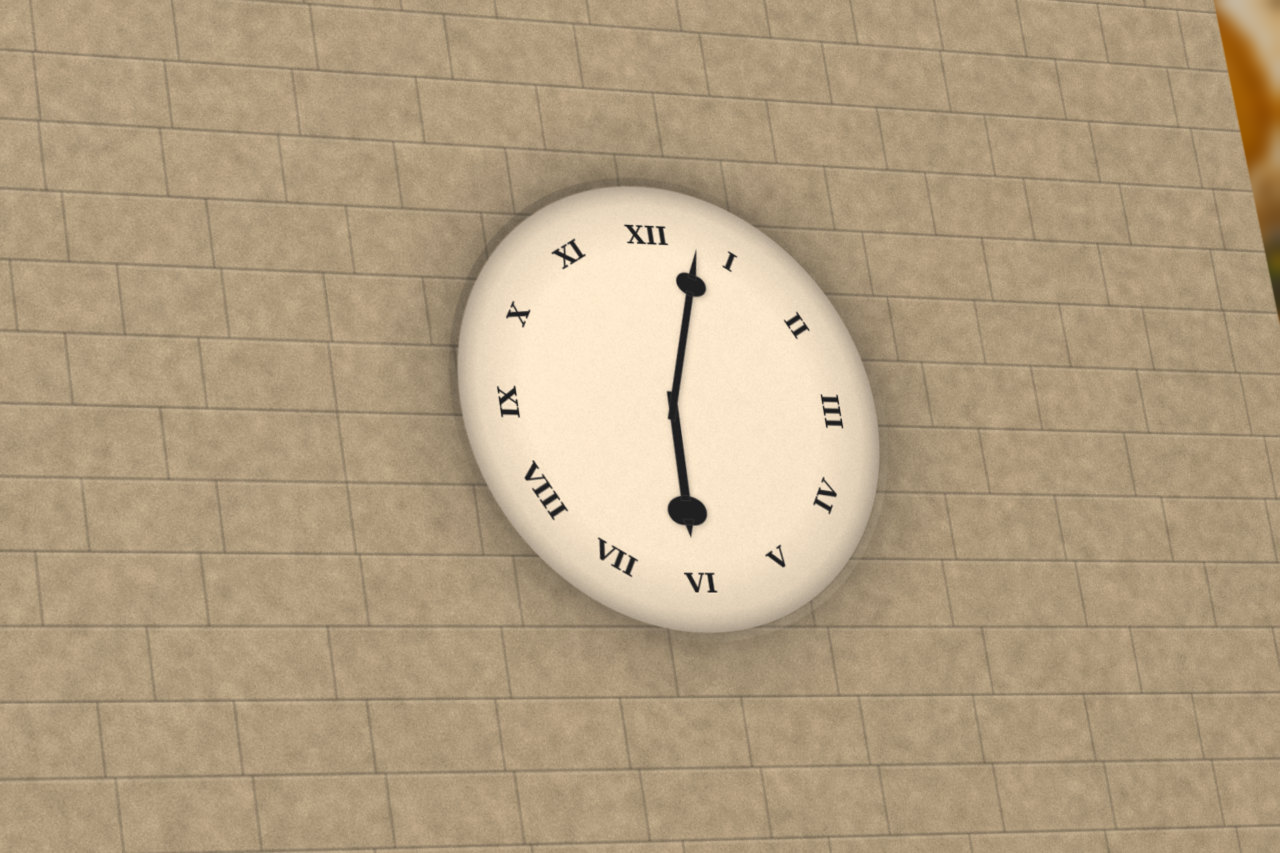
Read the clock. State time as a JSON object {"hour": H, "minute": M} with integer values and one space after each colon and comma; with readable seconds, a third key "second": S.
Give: {"hour": 6, "minute": 3}
